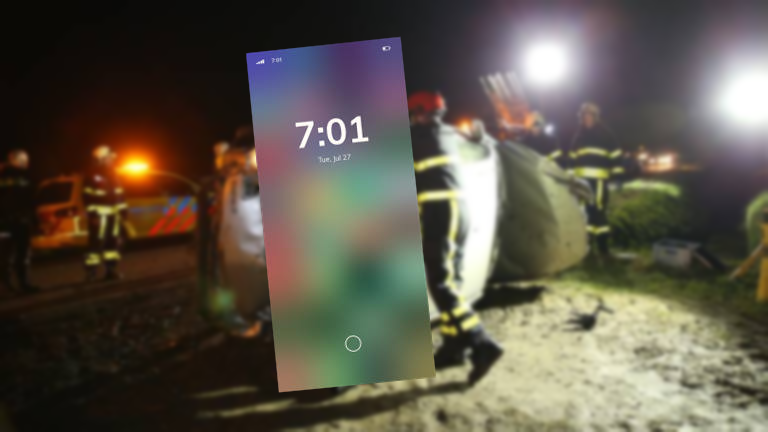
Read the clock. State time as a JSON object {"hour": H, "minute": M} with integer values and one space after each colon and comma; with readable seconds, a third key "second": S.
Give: {"hour": 7, "minute": 1}
